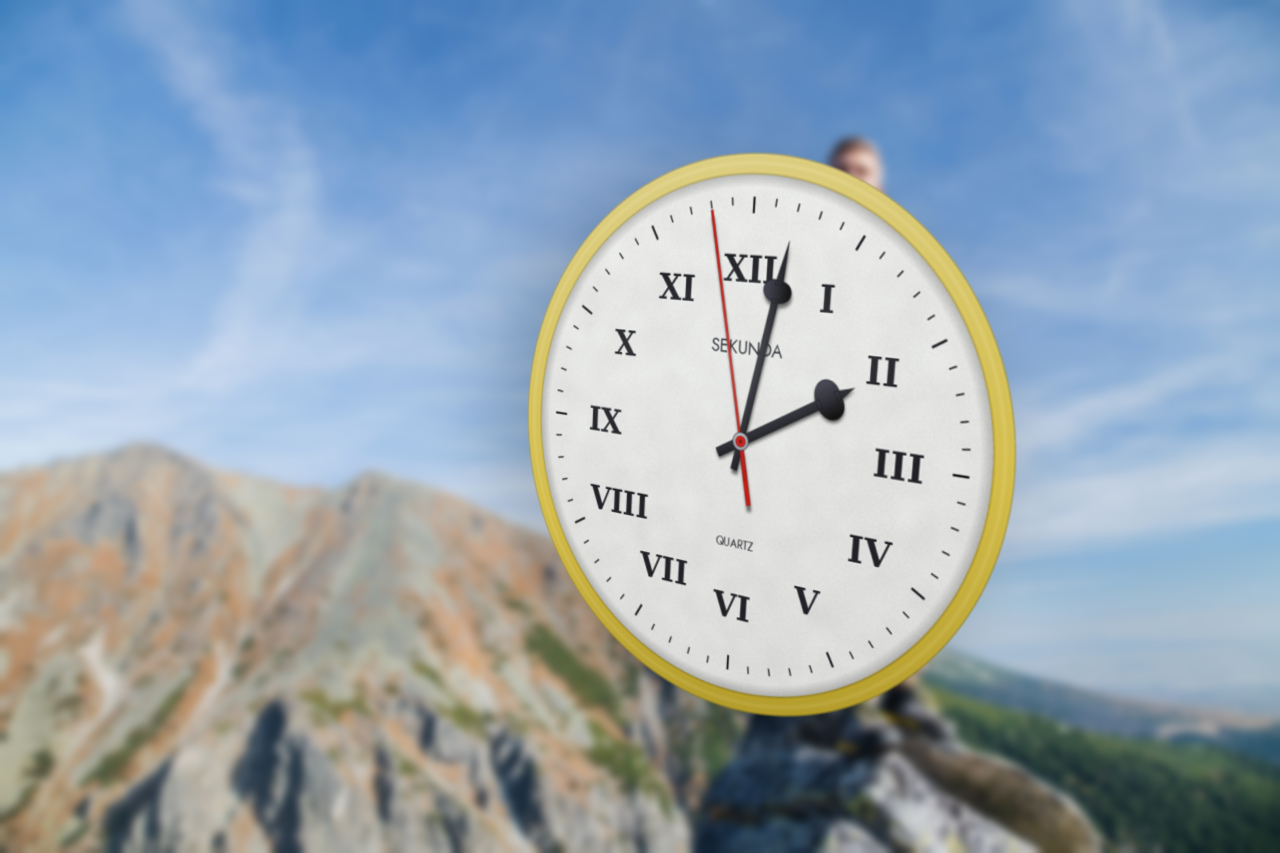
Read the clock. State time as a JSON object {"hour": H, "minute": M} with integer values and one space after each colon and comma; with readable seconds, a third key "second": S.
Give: {"hour": 2, "minute": 1, "second": 58}
